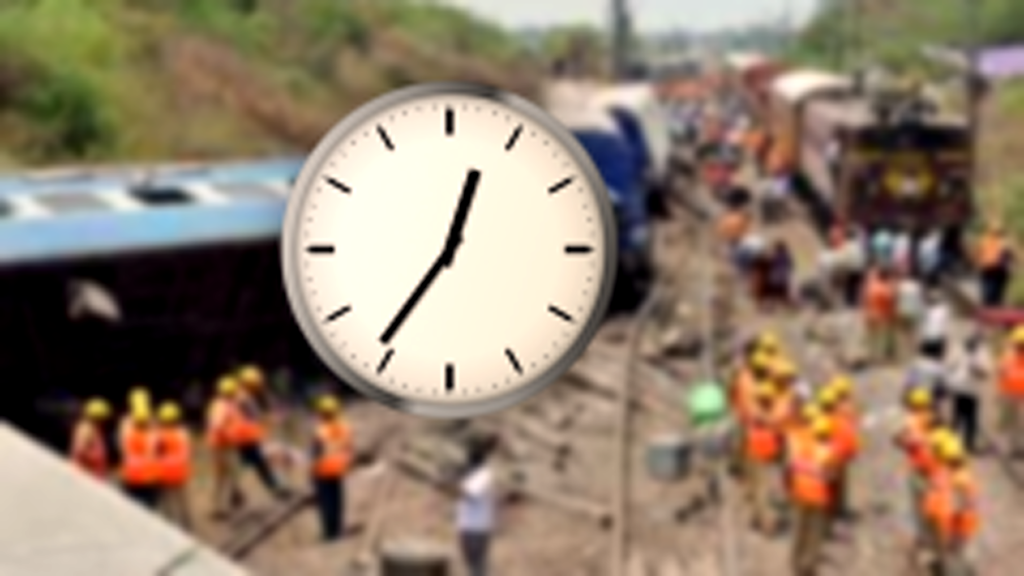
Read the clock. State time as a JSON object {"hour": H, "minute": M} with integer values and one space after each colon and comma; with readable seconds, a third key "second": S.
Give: {"hour": 12, "minute": 36}
